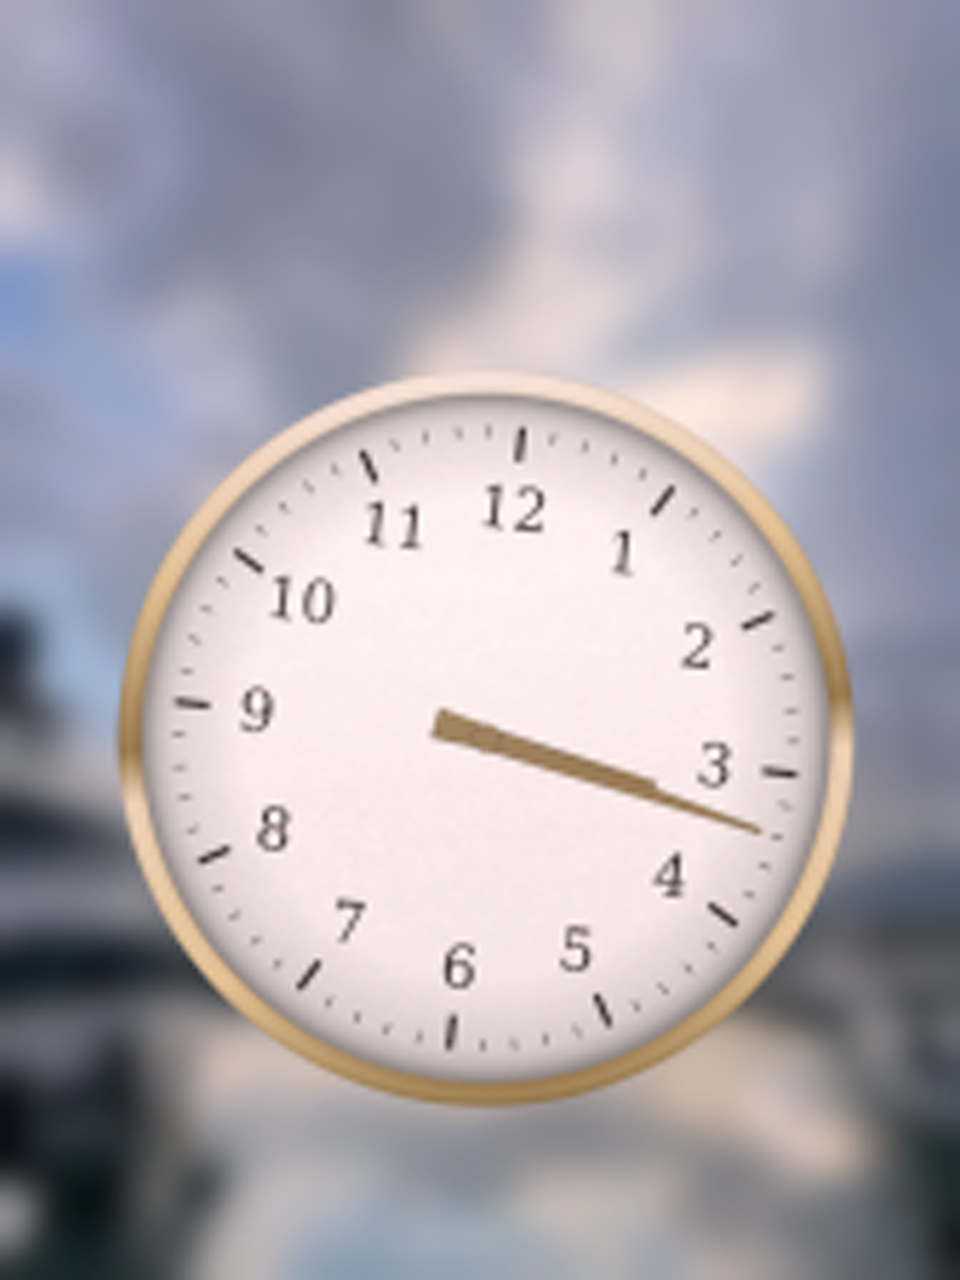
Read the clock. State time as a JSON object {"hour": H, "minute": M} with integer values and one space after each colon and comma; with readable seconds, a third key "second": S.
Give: {"hour": 3, "minute": 17}
